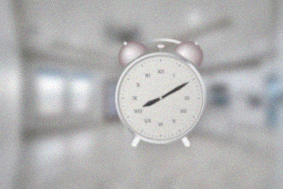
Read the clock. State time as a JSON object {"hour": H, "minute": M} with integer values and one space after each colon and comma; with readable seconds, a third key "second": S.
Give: {"hour": 8, "minute": 10}
